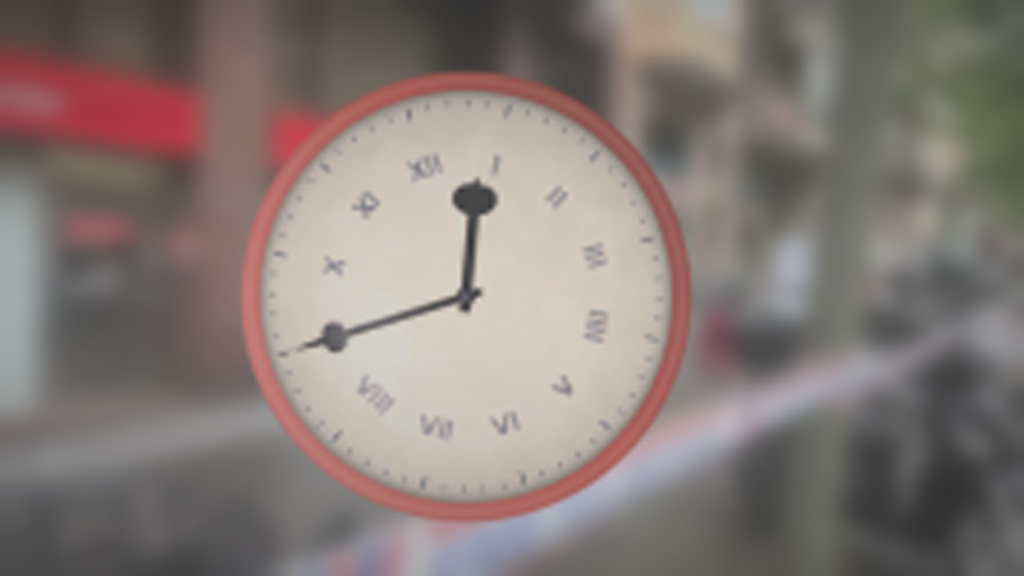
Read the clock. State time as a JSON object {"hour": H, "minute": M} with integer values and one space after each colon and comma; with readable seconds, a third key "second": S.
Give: {"hour": 12, "minute": 45}
